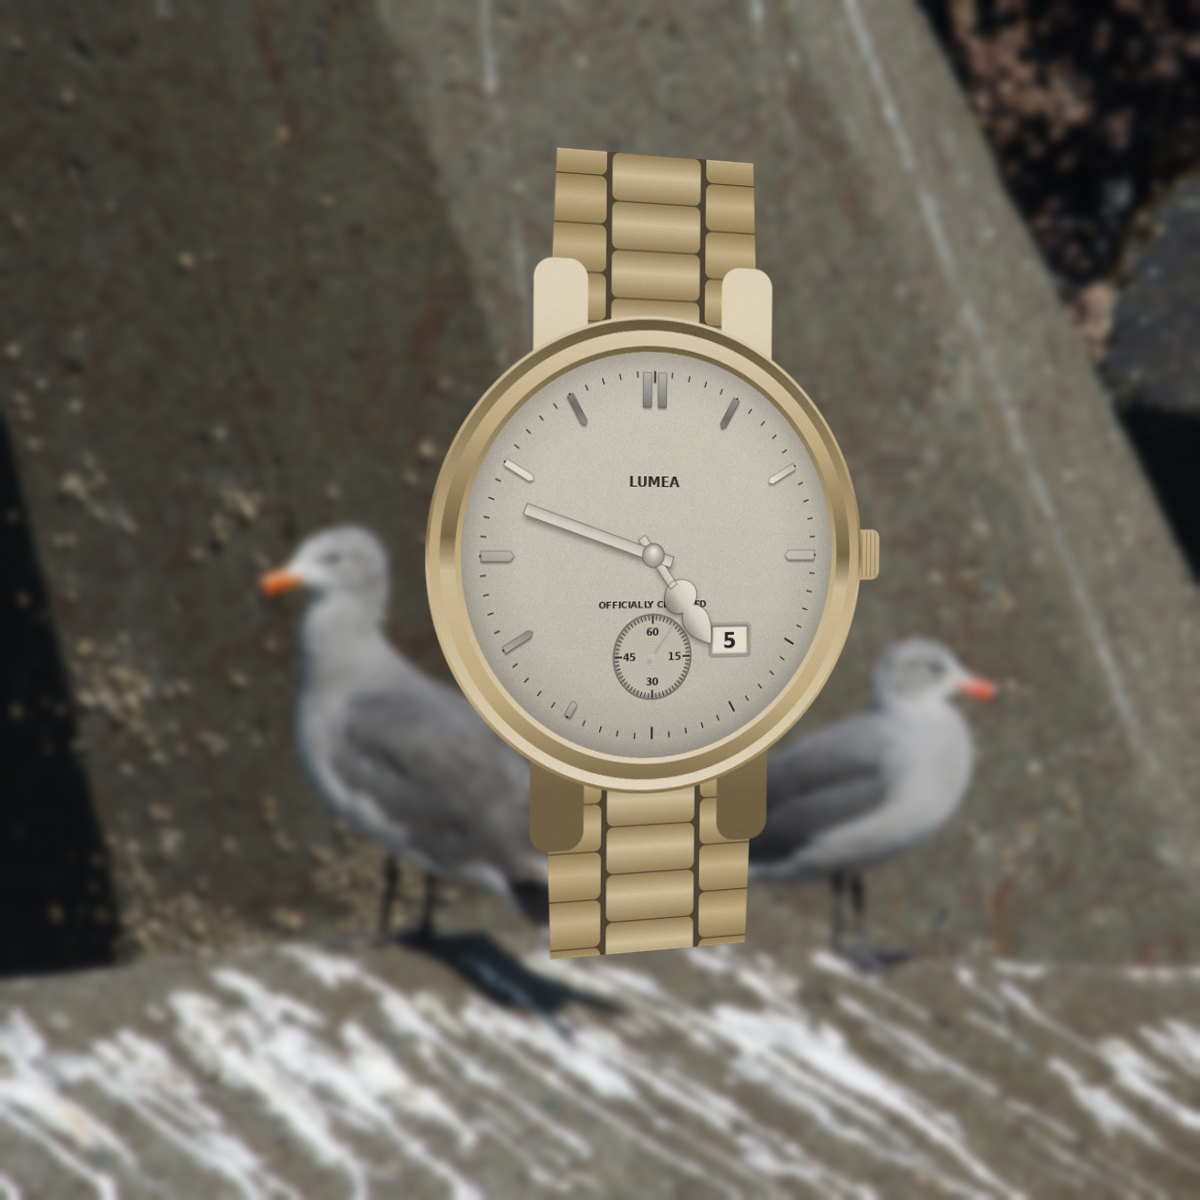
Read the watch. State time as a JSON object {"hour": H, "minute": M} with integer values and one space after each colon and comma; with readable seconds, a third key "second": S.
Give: {"hour": 4, "minute": 48, "second": 6}
